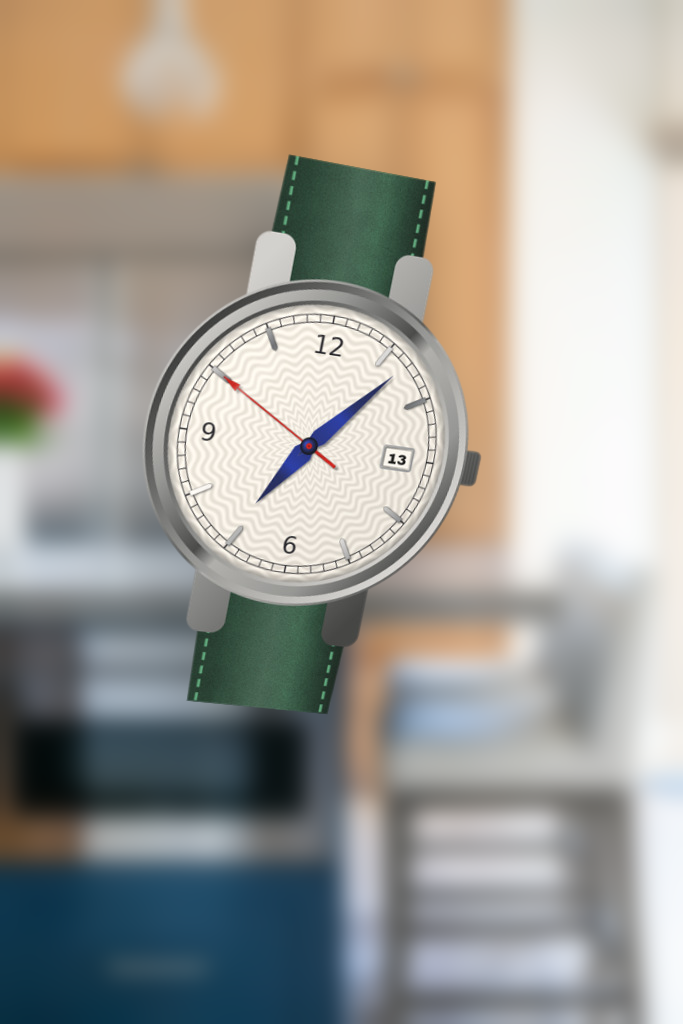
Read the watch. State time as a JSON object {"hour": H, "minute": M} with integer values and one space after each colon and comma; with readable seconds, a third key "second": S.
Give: {"hour": 7, "minute": 6, "second": 50}
